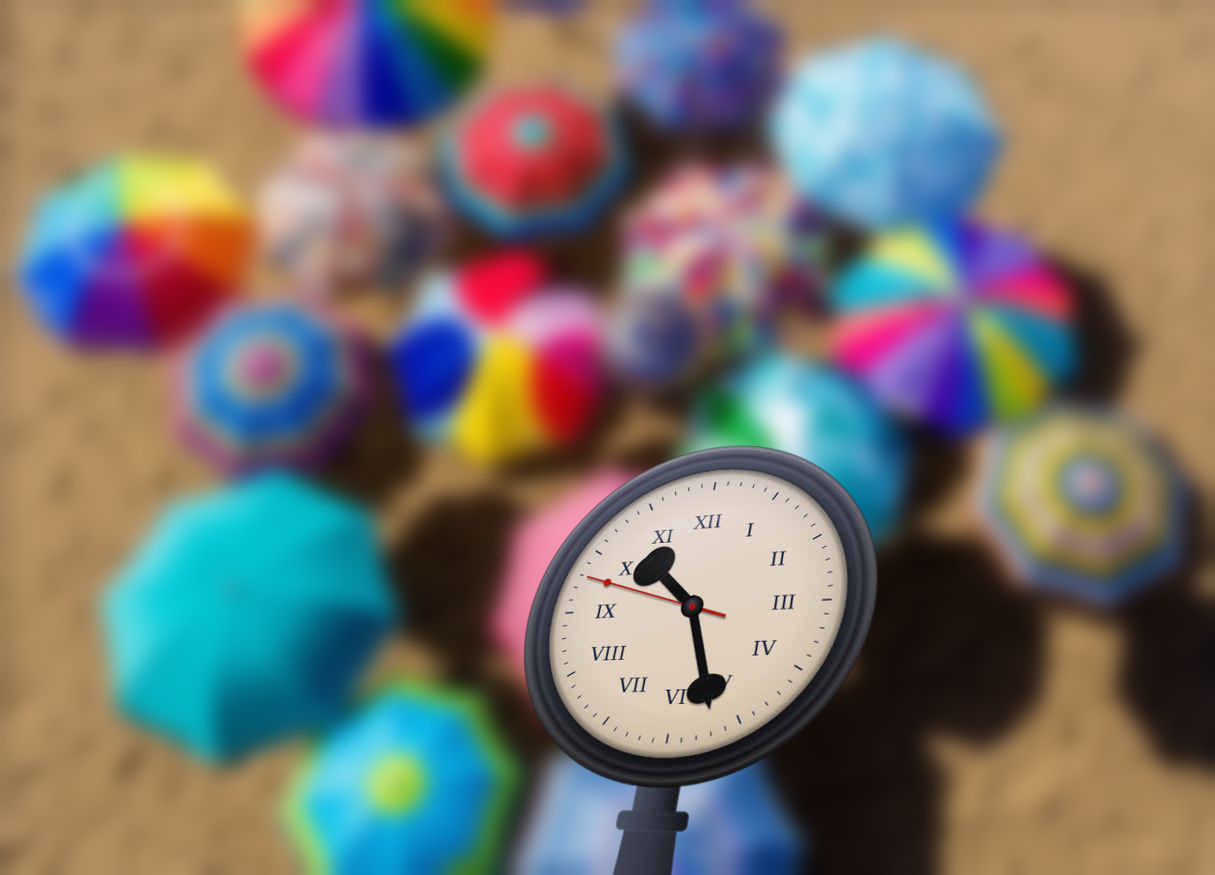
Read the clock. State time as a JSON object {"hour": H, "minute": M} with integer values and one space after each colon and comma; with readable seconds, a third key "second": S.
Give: {"hour": 10, "minute": 26, "second": 48}
